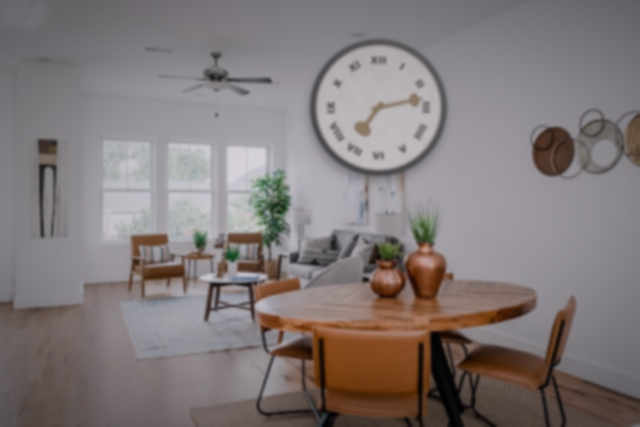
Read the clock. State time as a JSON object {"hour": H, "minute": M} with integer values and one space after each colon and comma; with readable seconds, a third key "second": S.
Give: {"hour": 7, "minute": 13}
